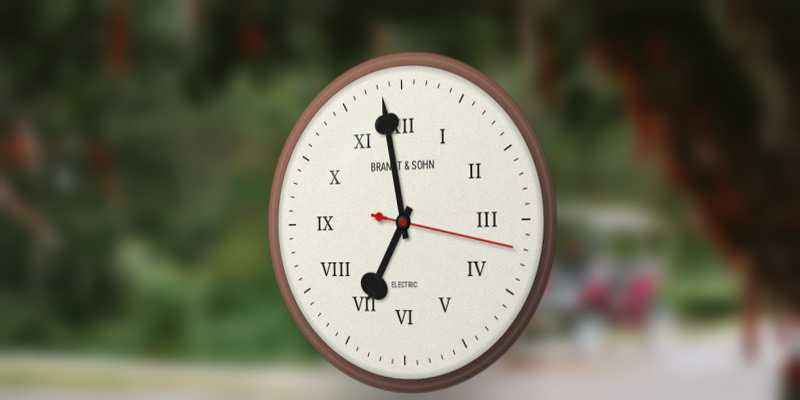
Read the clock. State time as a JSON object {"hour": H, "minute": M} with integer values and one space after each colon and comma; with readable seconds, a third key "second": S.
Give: {"hour": 6, "minute": 58, "second": 17}
